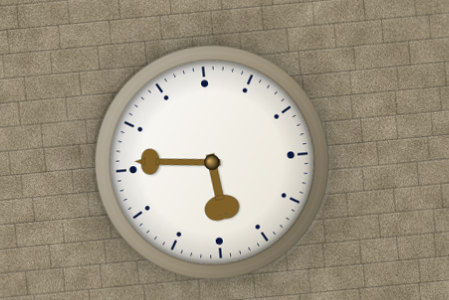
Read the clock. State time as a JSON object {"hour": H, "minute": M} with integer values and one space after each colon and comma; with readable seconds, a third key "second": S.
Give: {"hour": 5, "minute": 46}
